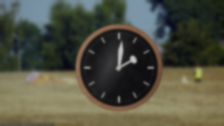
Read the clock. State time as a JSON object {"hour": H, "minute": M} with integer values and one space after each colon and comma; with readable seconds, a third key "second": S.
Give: {"hour": 2, "minute": 1}
